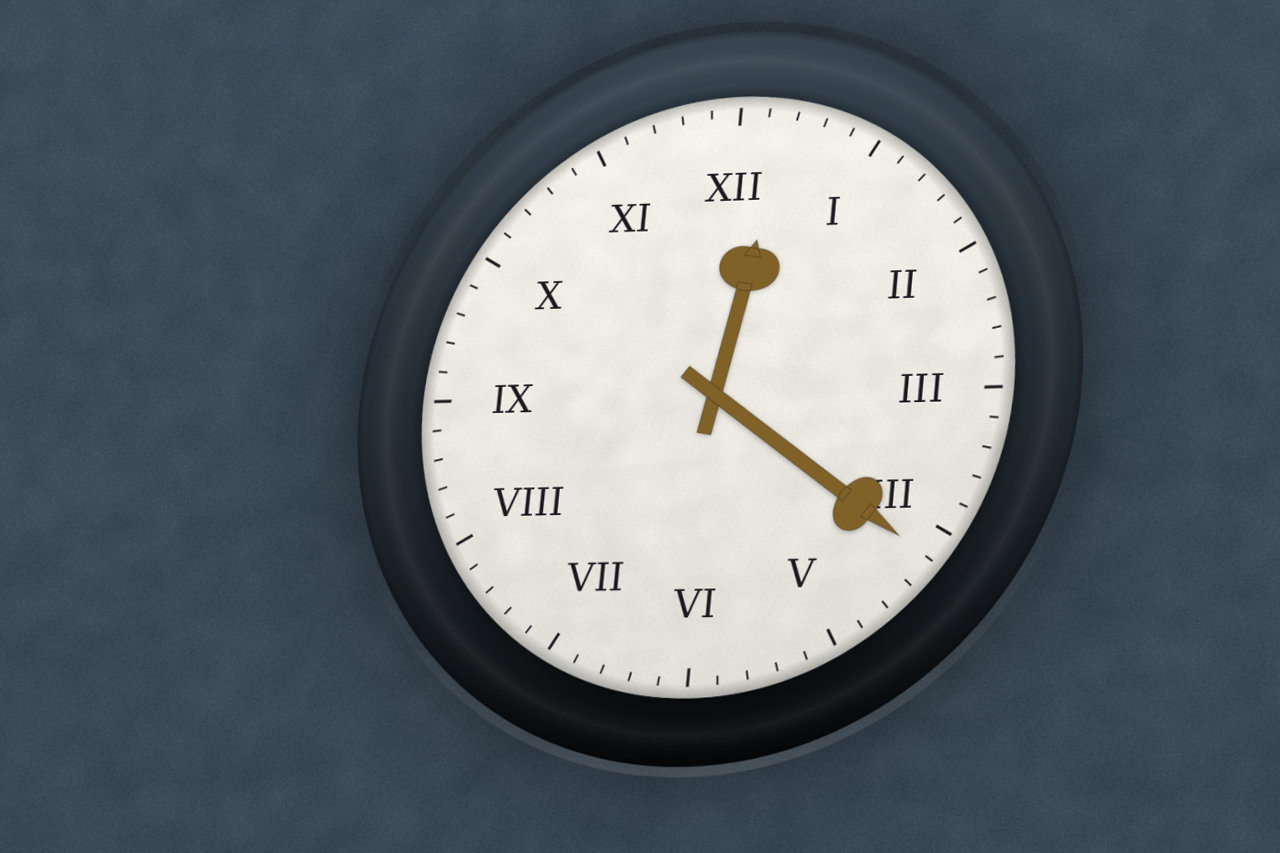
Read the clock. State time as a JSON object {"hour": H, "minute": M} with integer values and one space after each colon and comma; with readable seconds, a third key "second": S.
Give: {"hour": 12, "minute": 21}
